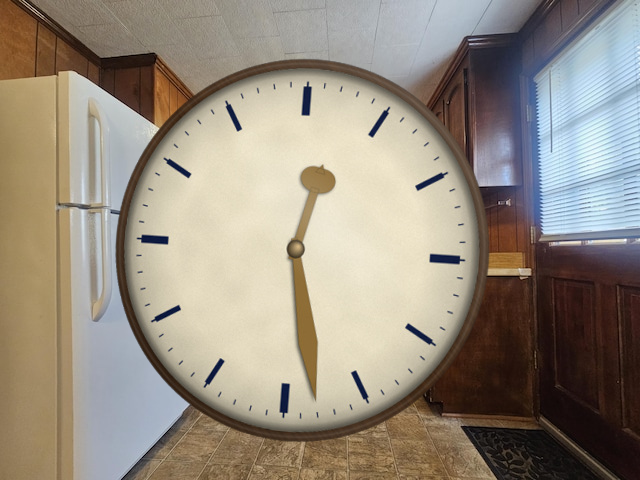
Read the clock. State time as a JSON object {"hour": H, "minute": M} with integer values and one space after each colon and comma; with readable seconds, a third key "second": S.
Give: {"hour": 12, "minute": 28}
